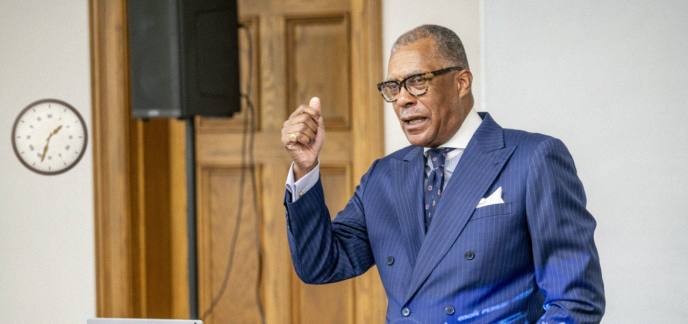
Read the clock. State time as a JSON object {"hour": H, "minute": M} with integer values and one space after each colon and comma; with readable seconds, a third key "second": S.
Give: {"hour": 1, "minute": 33}
